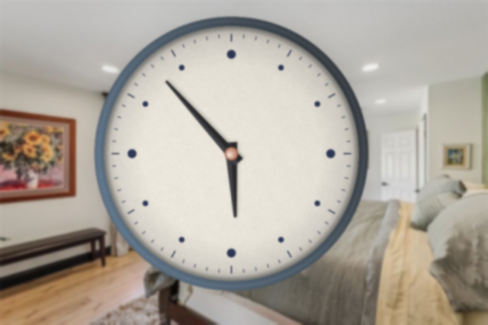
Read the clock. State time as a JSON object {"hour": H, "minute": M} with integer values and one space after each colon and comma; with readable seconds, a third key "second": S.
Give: {"hour": 5, "minute": 53}
